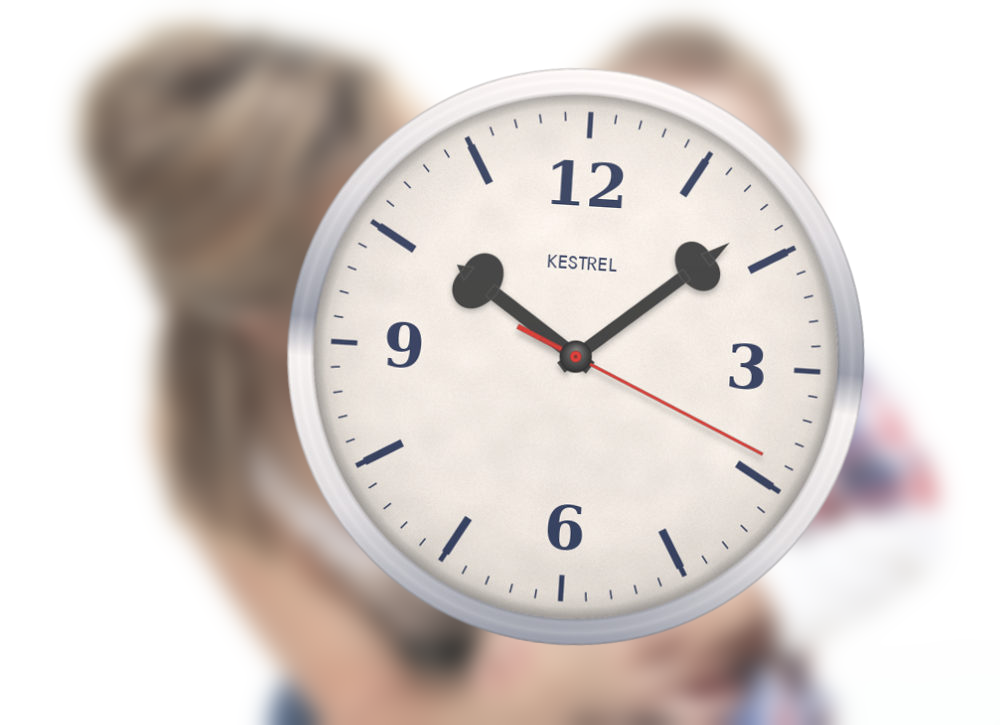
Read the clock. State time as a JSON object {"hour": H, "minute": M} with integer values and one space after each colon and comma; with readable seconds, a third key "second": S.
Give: {"hour": 10, "minute": 8, "second": 19}
